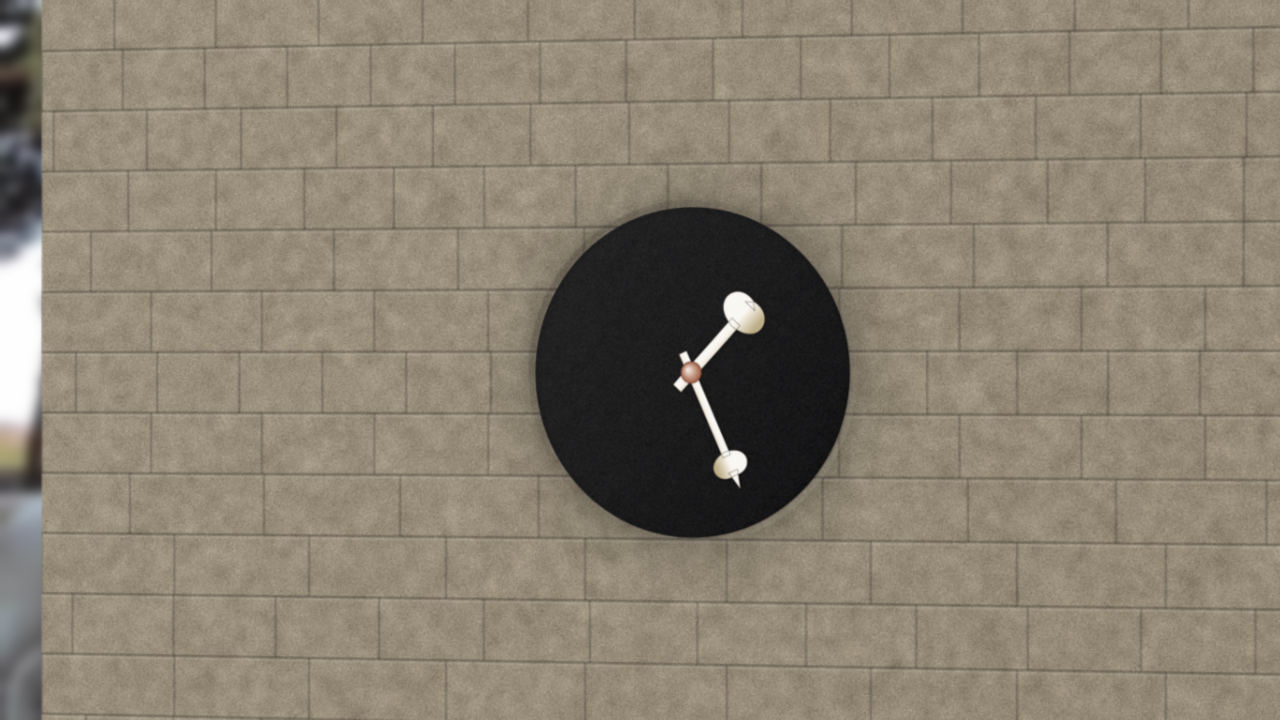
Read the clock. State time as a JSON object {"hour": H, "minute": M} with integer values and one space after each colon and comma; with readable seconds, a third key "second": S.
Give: {"hour": 1, "minute": 26}
